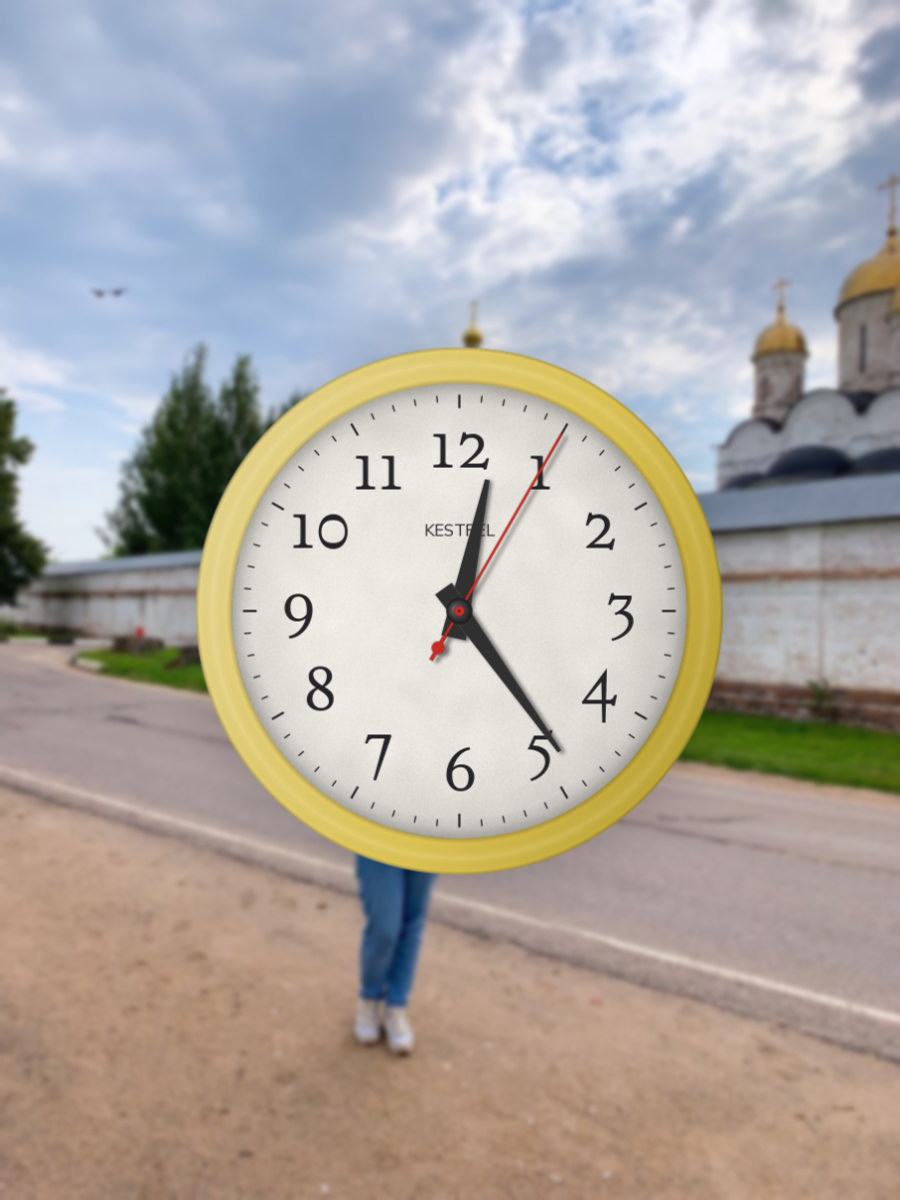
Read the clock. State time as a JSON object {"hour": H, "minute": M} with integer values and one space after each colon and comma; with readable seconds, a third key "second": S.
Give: {"hour": 12, "minute": 24, "second": 5}
